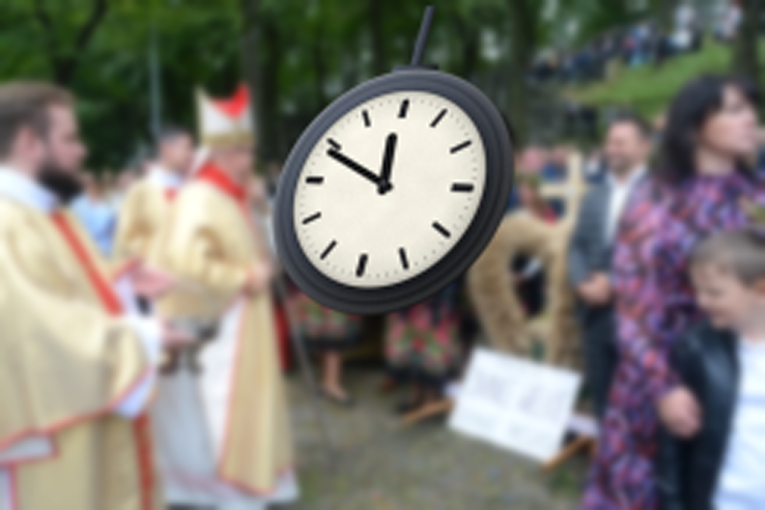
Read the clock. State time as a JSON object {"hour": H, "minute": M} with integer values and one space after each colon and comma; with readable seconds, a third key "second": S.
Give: {"hour": 11, "minute": 49}
